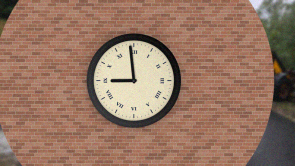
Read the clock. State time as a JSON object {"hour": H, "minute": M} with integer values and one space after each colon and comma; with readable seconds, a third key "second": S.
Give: {"hour": 8, "minute": 59}
